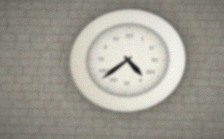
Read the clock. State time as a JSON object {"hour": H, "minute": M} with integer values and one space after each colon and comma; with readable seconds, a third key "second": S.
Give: {"hour": 4, "minute": 38}
